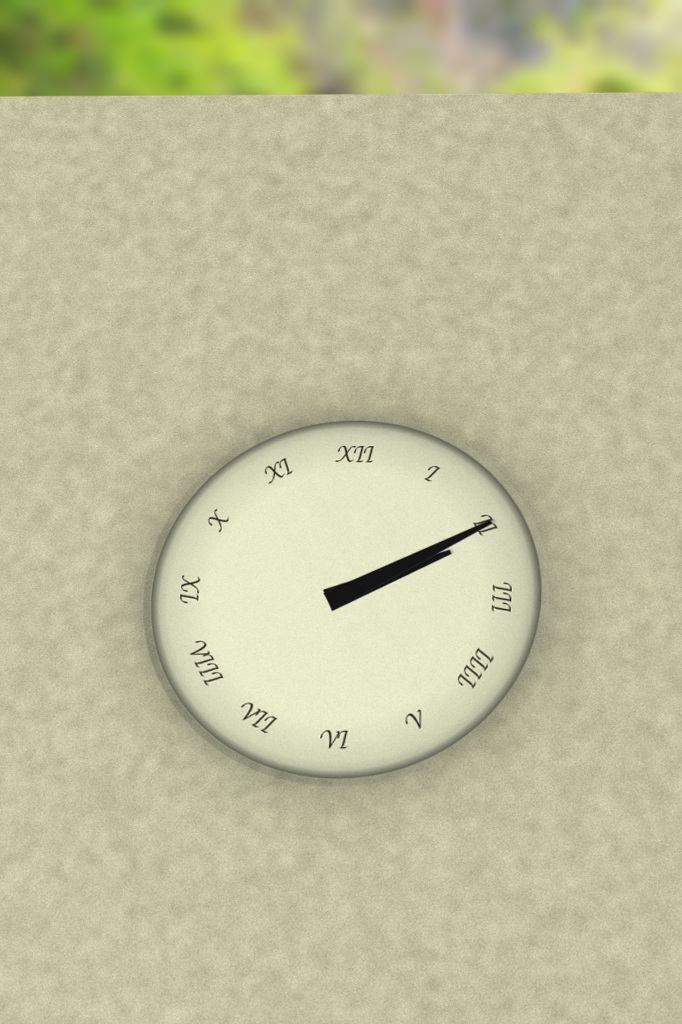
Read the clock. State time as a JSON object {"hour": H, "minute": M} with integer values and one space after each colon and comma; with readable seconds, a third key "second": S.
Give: {"hour": 2, "minute": 10}
